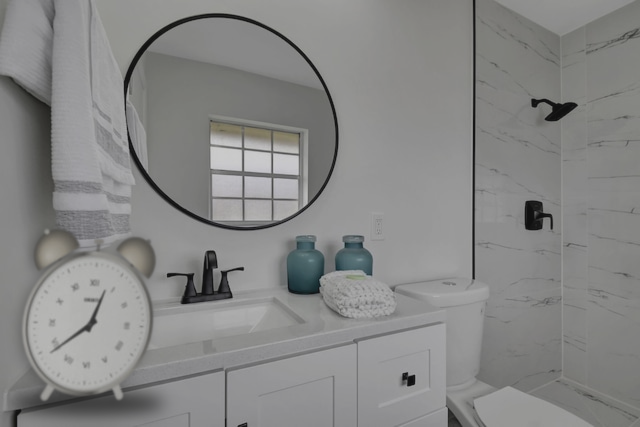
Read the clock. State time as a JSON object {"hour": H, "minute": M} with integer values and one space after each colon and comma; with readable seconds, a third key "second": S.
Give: {"hour": 12, "minute": 39}
